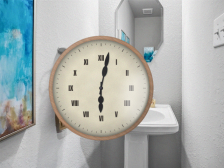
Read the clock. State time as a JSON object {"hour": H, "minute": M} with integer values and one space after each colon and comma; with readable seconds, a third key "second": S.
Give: {"hour": 6, "minute": 2}
